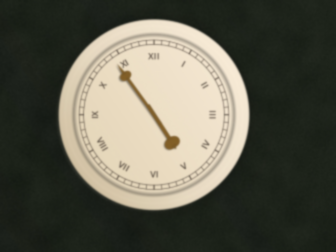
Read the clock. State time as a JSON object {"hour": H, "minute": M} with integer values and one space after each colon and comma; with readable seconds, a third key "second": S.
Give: {"hour": 4, "minute": 54}
